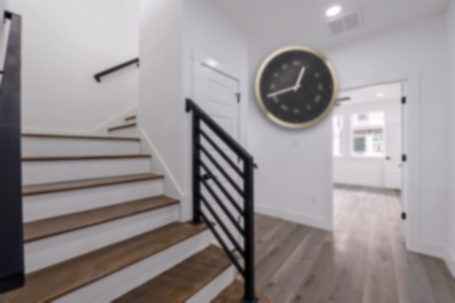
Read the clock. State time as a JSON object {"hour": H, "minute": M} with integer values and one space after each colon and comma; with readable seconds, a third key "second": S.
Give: {"hour": 12, "minute": 42}
